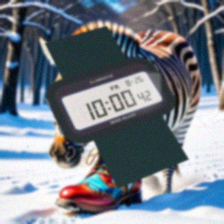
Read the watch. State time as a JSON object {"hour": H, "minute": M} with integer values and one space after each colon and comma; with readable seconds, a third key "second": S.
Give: {"hour": 10, "minute": 0}
